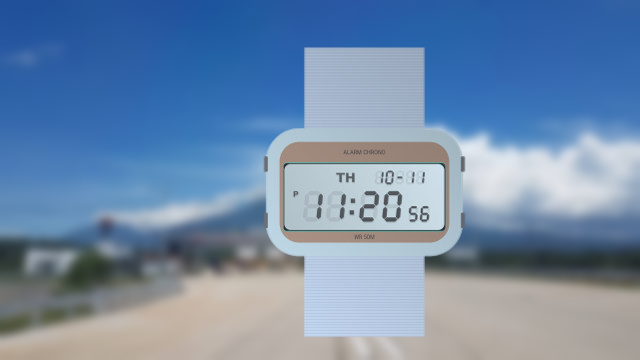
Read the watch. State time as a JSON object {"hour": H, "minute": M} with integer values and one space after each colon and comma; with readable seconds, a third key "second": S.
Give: {"hour": 11, "minute": 20, "second": 56}
